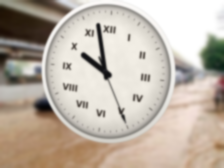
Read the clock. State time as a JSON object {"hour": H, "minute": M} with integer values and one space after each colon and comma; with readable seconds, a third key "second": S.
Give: {"hour": 9, "minute": 57, "second": 25}
